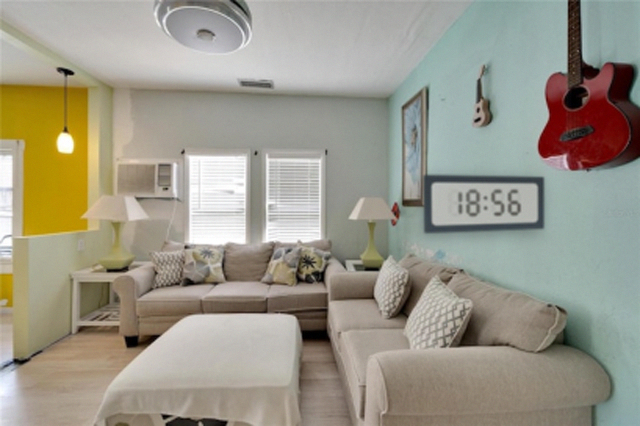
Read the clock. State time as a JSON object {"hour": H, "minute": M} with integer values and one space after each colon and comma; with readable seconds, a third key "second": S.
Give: {"hour": 18, "minute": 56}
